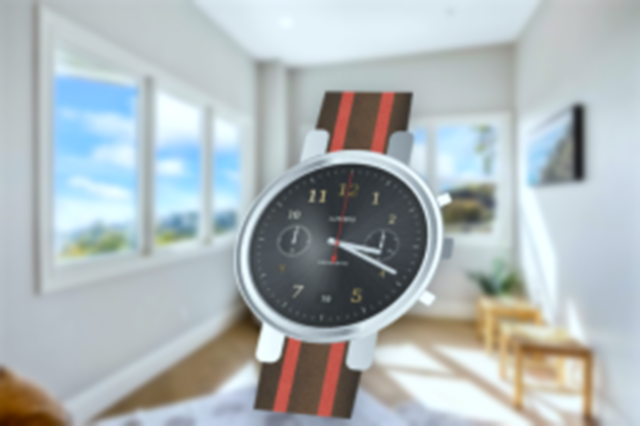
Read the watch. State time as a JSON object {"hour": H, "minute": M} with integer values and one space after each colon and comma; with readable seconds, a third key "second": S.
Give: {"hour": 3, "minute": 19}
